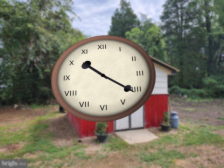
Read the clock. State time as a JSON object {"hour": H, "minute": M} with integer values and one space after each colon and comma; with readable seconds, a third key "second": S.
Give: {"hour": 10, "minute": 21}
